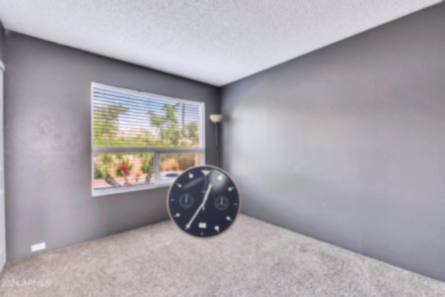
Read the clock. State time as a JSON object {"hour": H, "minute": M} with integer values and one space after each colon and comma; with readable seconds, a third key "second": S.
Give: {"hour": 12, "minute": 35}
